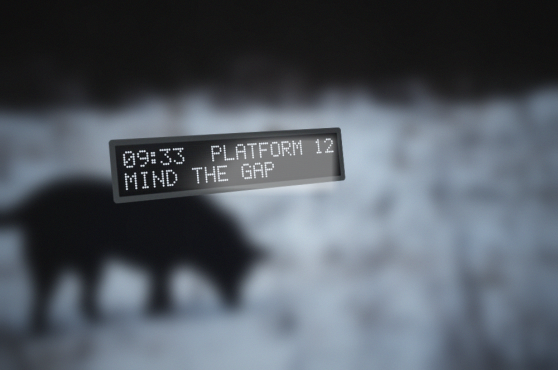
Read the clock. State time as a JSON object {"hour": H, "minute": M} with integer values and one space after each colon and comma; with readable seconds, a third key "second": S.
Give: {"hour": 9, "minute": 33}
